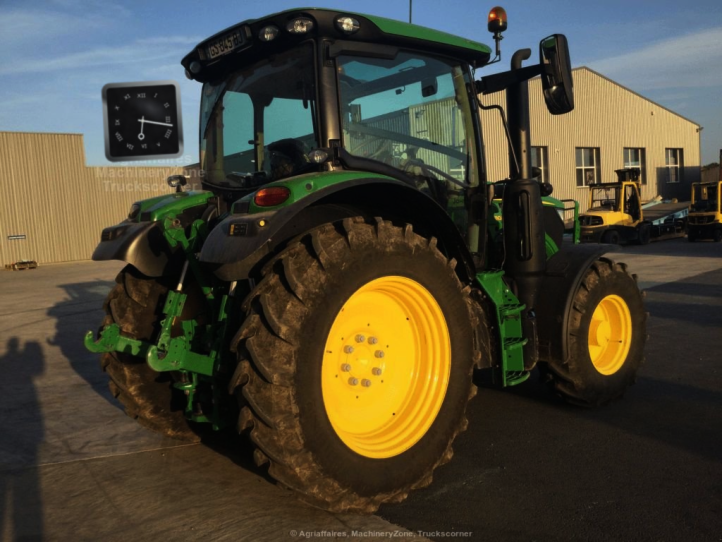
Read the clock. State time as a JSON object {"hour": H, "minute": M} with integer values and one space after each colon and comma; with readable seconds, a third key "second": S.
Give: {"hour": 6, "minute": 17}
